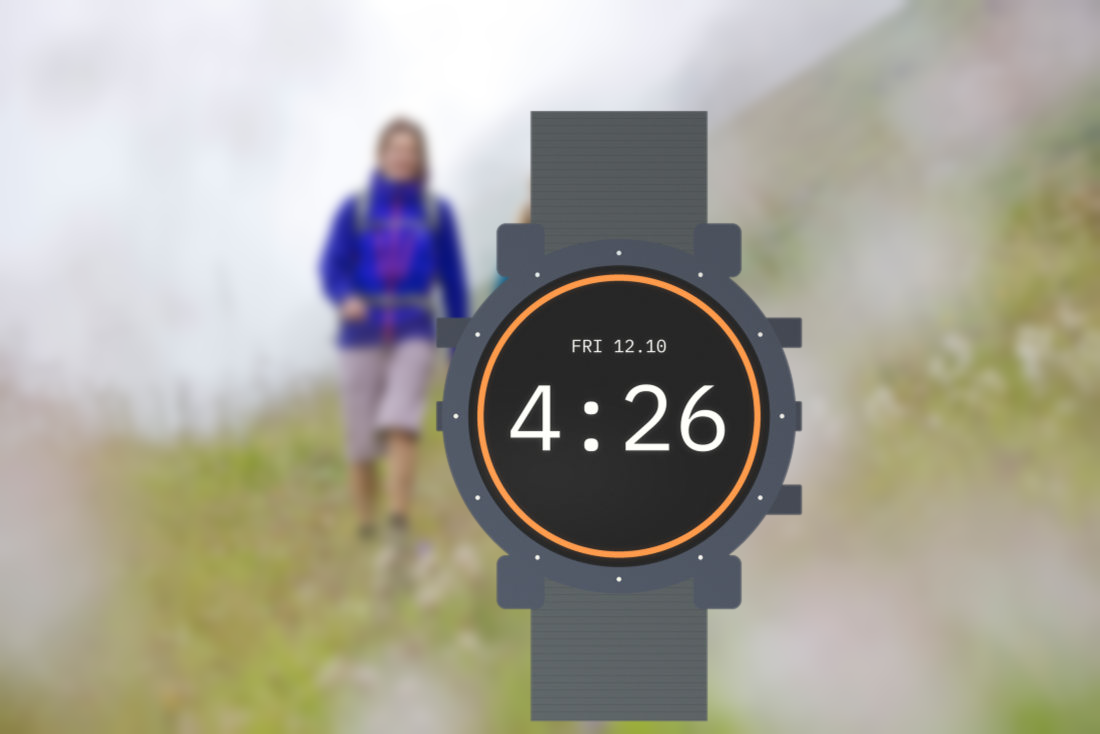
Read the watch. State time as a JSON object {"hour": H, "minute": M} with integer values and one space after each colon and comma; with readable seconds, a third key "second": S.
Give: {"hour": 4, "minute": 26}
